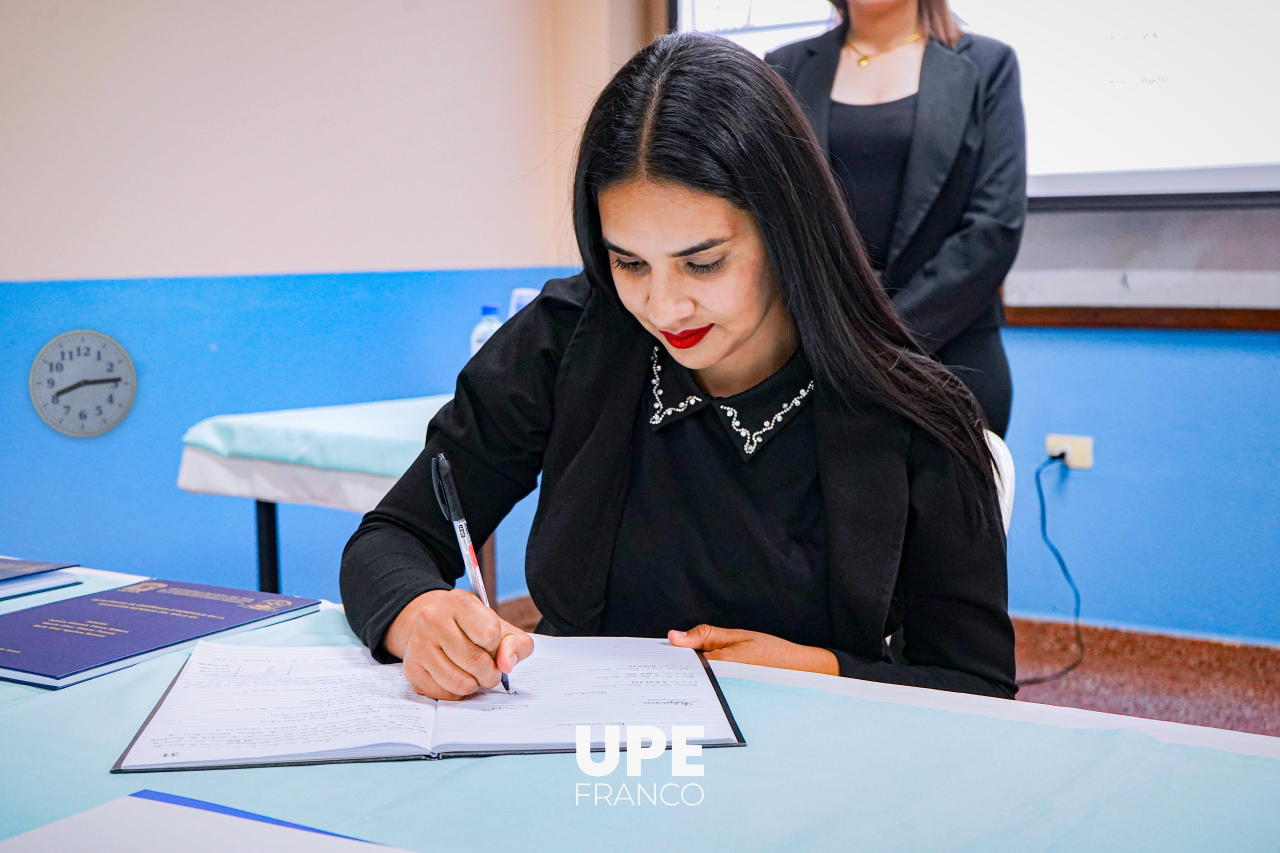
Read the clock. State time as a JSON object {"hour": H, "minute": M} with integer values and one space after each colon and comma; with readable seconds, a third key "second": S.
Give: {"hour": 8, "minute": 14}
